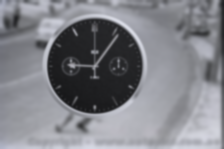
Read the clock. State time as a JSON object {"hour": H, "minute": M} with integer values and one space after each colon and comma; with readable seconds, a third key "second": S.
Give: {"hour": 9, "minute": 6}
